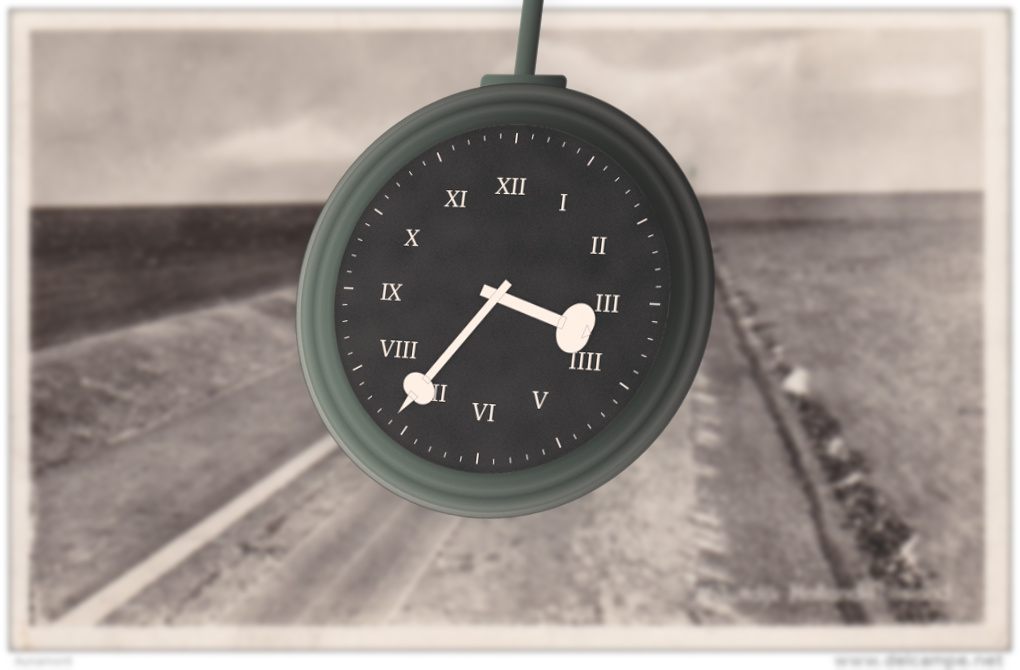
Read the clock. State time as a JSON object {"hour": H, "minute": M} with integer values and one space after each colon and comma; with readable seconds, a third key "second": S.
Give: {"hour": 3, "minute": 36}
